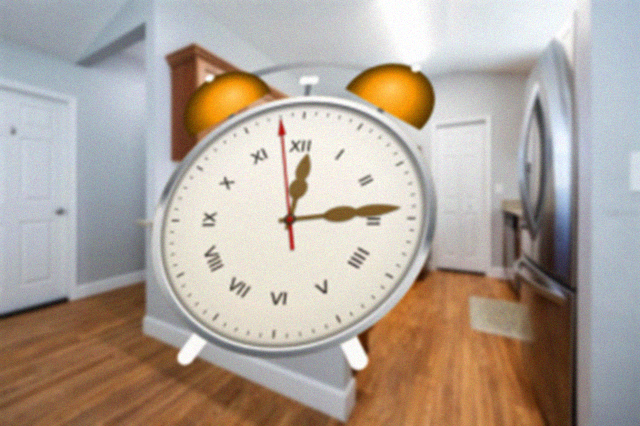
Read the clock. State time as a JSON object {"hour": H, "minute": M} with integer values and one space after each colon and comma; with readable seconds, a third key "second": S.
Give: {"hour": 12, "minute": 13, "second": 58}
